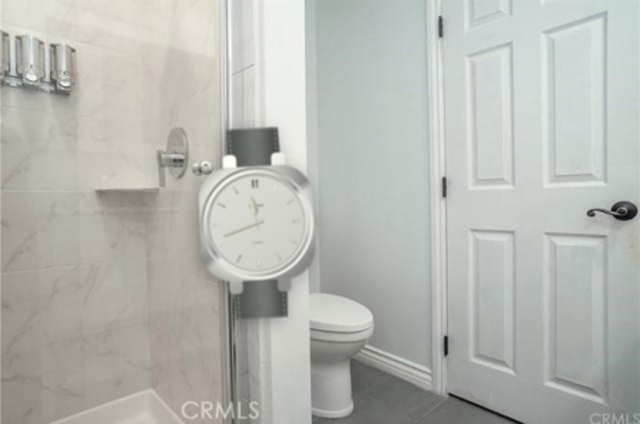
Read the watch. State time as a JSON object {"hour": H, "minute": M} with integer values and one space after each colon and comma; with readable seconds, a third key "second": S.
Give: {"hour": 11, "minute": 42}
